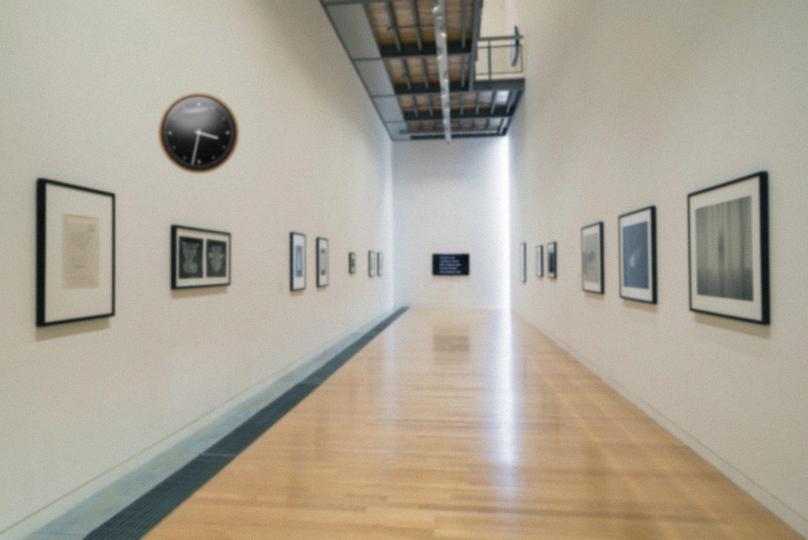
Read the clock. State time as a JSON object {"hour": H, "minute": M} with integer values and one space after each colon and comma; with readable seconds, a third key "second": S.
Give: {"hour": 3, "minute": 32}
